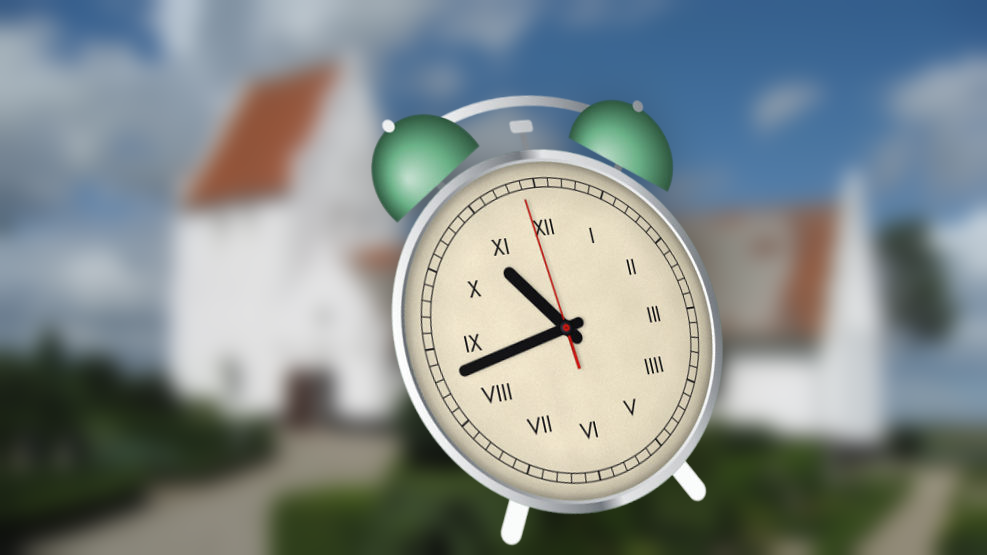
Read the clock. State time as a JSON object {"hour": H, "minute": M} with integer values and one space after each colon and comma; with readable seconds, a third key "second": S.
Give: {"hour": 10, "minute": 42, "second": 59}
